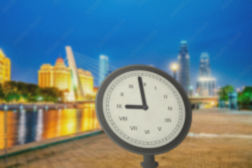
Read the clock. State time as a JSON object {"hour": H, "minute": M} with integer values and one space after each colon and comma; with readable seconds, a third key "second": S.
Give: {"hour": 8, "minute": 59}
